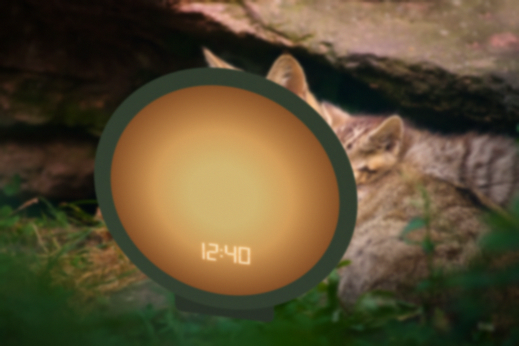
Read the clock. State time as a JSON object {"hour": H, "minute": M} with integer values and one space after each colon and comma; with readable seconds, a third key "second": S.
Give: {"hour": 12, "minute": 40}
